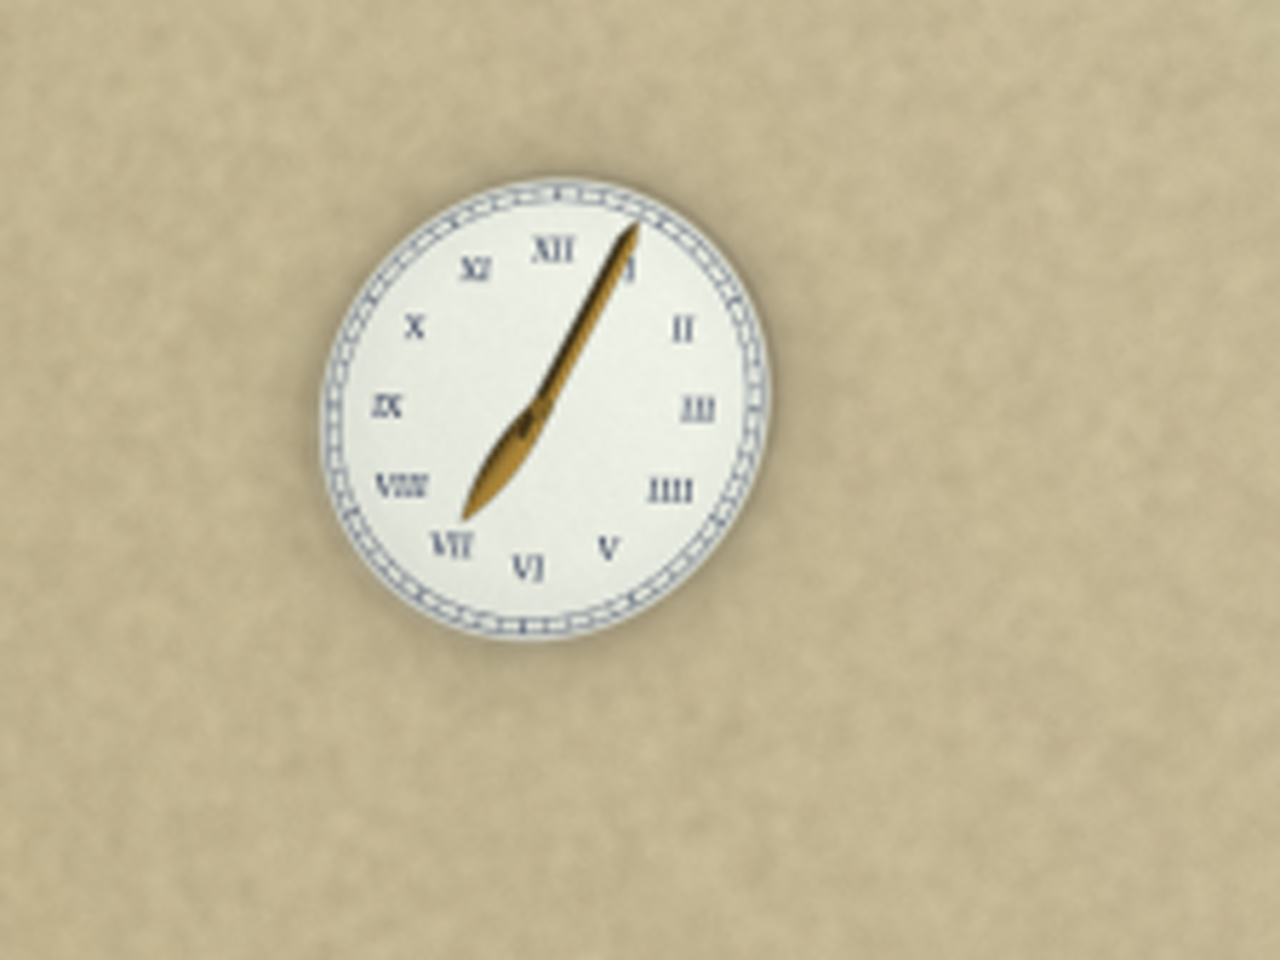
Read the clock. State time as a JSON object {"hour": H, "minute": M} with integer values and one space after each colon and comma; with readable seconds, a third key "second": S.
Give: {"hour": 7, "minute": 4}
